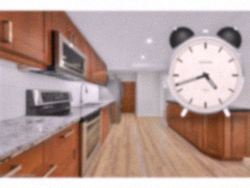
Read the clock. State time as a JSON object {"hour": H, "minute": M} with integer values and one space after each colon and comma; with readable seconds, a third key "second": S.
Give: {"hour": 4, "minute": 42}
